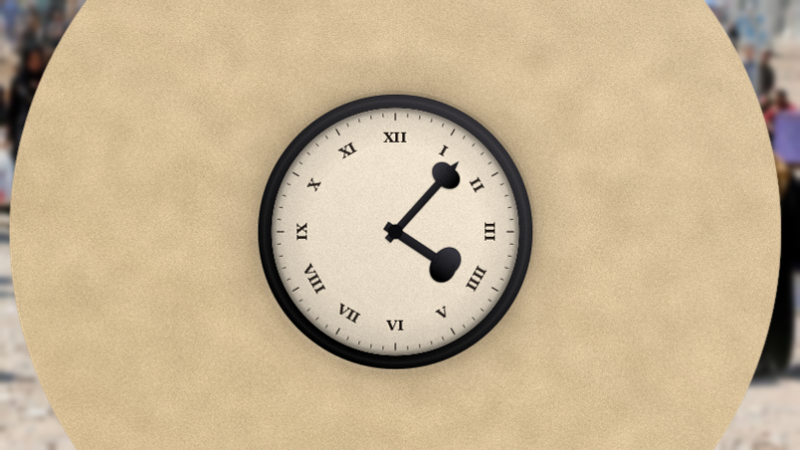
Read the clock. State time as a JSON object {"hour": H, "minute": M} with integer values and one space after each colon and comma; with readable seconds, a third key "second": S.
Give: {"hour": 4, "minute": 7}
